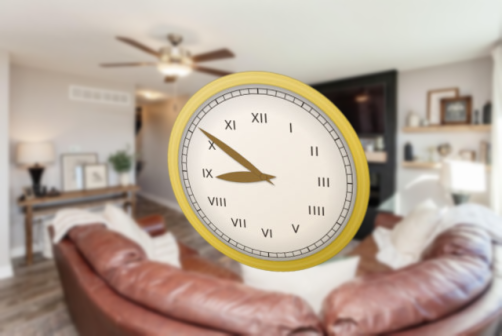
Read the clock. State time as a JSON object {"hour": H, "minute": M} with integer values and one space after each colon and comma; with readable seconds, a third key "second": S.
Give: {"hour": 8, "minute": 51}
